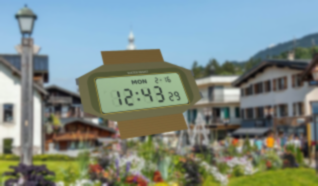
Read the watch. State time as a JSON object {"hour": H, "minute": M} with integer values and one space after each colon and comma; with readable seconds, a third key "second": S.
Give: {"hour": 12, "minute": 43}
